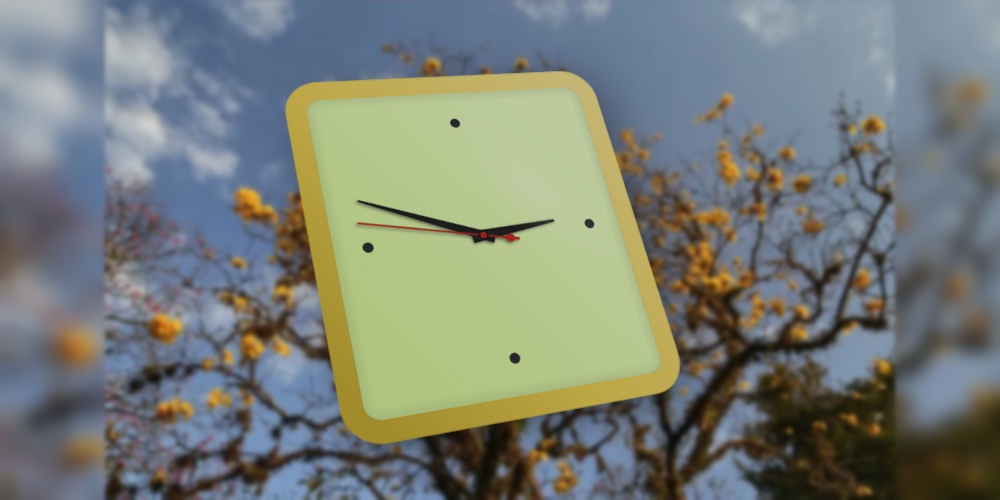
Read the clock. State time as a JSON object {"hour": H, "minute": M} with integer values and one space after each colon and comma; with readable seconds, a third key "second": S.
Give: {"hour": 2, "minute": 48, "second": 47}
